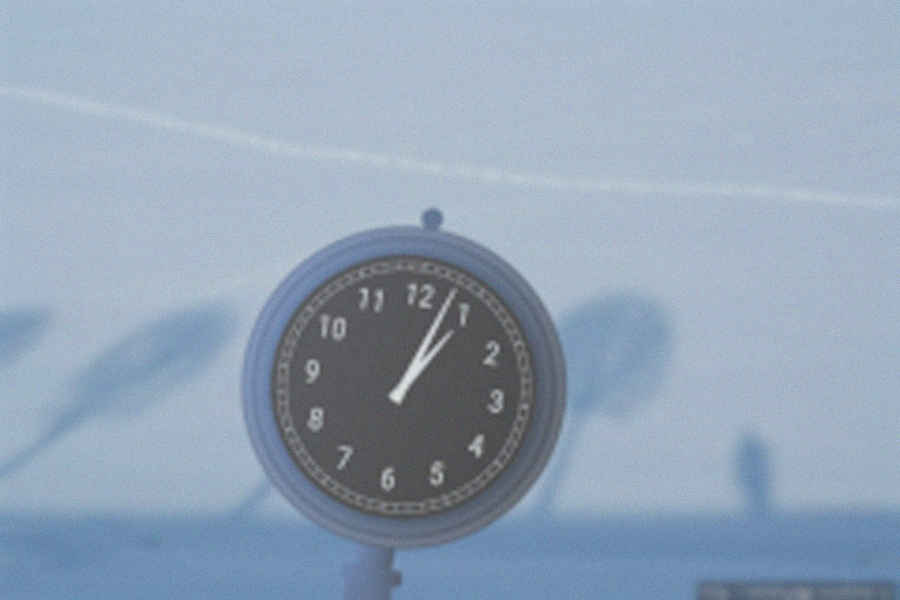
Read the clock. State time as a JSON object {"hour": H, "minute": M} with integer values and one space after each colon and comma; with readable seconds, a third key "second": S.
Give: {"hour": 1, "minute": 3}
